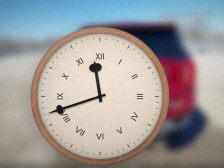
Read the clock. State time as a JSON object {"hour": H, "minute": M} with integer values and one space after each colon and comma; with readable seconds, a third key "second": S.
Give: {"hour": 11, "minute": 42}
